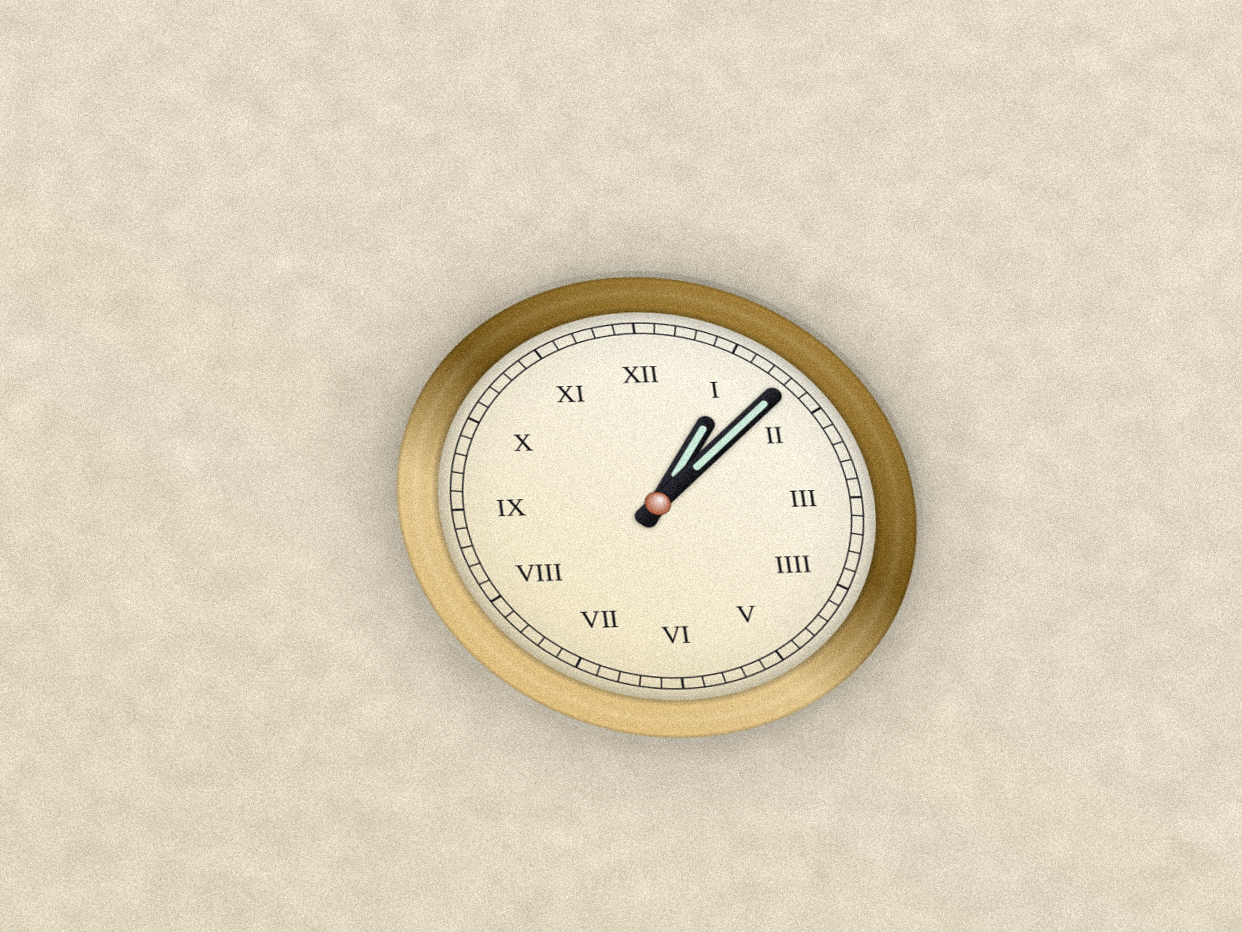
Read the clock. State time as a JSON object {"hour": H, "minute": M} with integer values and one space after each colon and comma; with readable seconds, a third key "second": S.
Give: {"hour": 1, "minute": 8}
